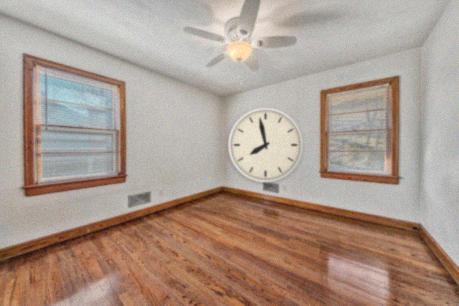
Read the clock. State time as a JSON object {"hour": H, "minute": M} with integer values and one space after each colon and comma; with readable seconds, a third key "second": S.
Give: {"hour": 7, "minute": 58}
